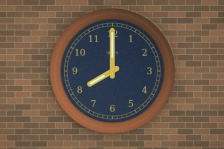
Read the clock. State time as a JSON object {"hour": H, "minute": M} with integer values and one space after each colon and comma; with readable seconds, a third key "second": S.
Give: {"hour": 8, "minute": 0}
